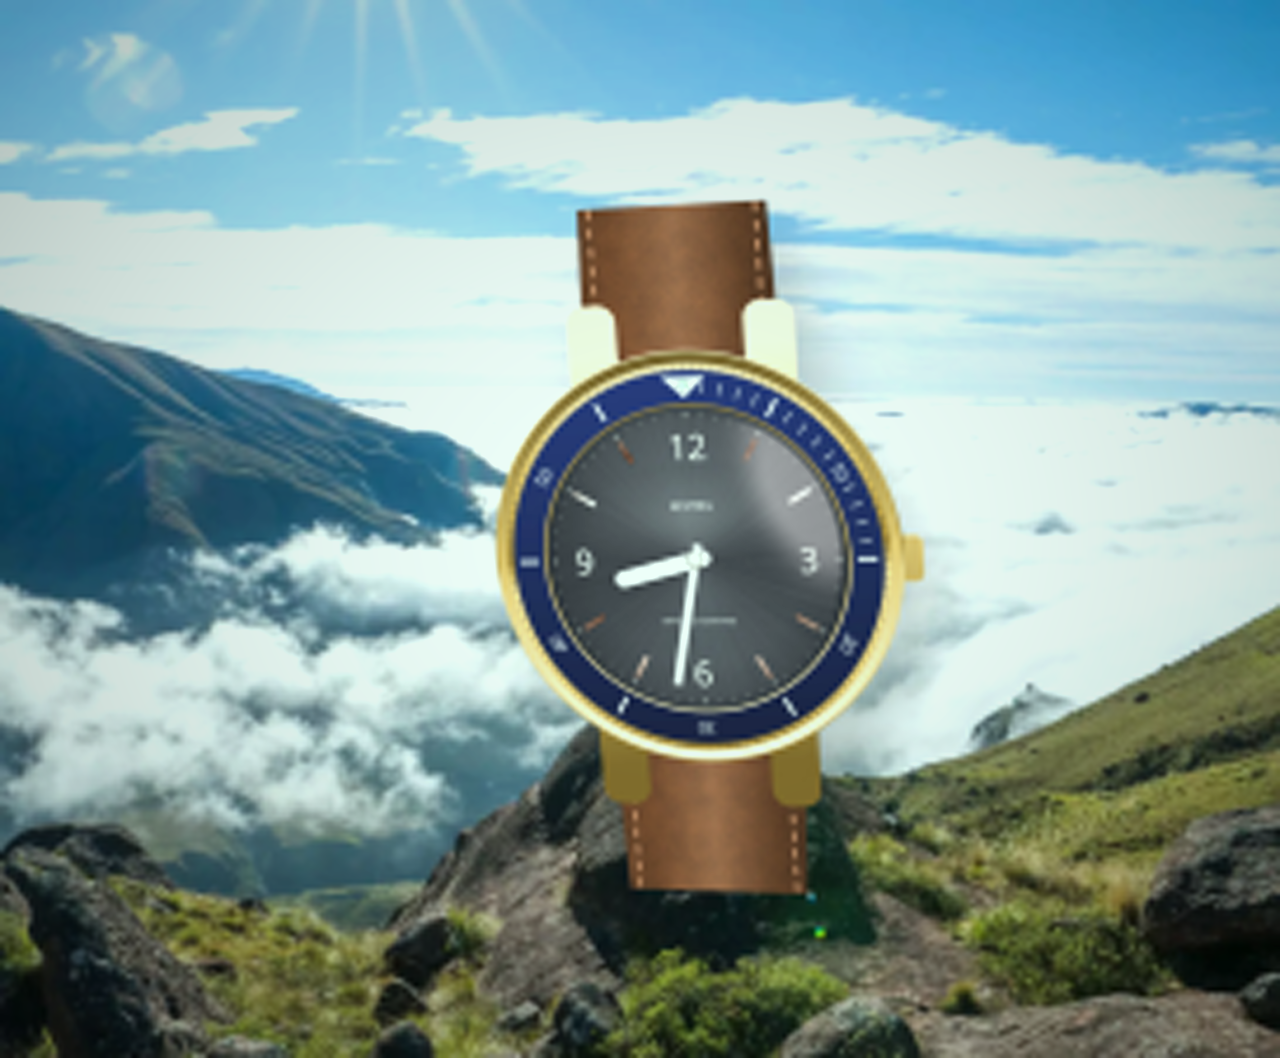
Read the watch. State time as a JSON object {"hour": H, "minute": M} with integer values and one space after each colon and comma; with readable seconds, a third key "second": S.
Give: {"hour": 8, "minute": 32}
